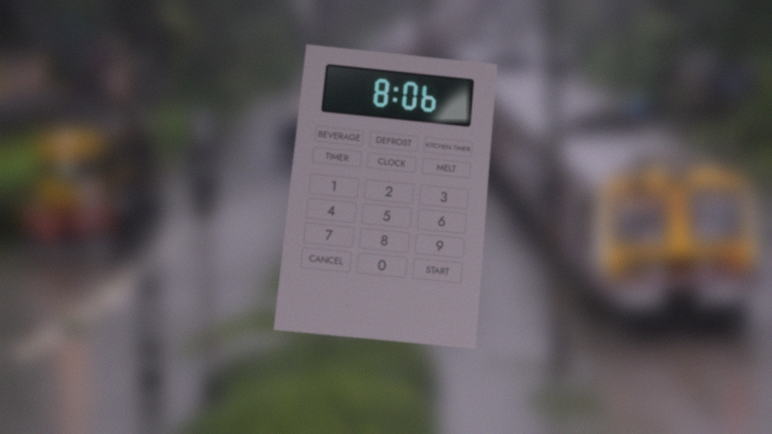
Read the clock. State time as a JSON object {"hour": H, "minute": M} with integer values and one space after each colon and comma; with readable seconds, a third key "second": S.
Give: {"hour": 8, "minute": 6}
